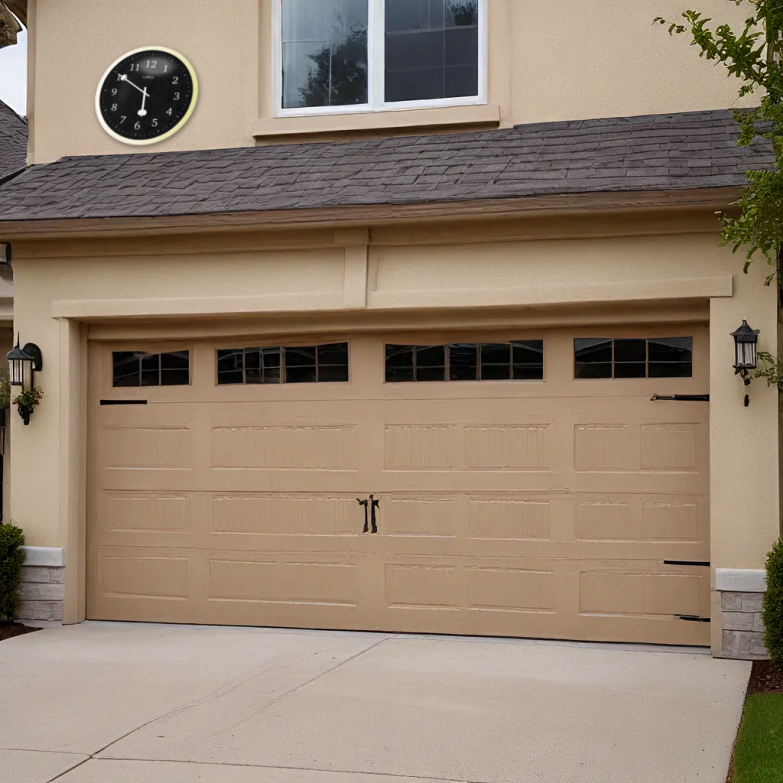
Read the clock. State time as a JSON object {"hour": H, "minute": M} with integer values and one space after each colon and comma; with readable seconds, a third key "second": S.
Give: {"hour": 5, "minute": 50}
